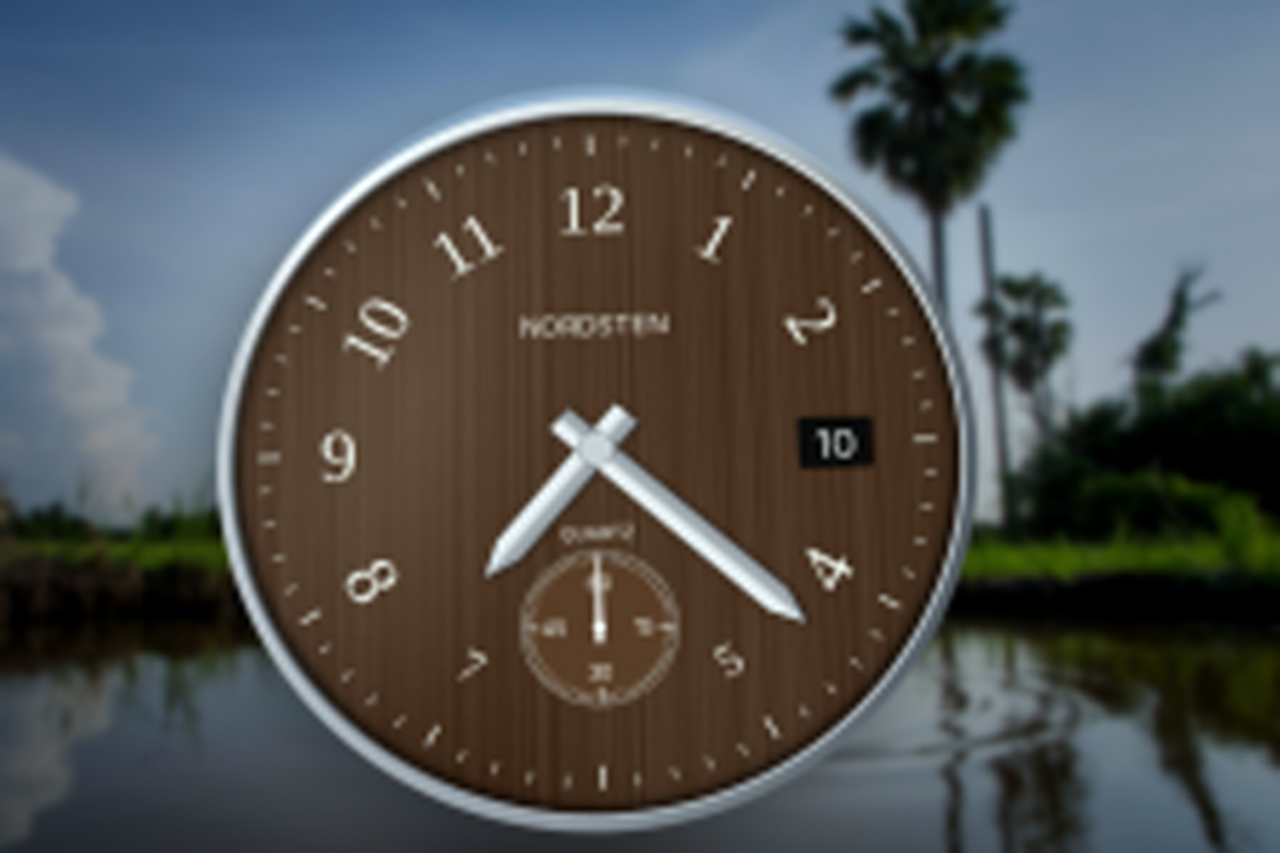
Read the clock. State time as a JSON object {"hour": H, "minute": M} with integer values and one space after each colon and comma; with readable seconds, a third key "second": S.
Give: {"hour": 7, "minute": 22}
